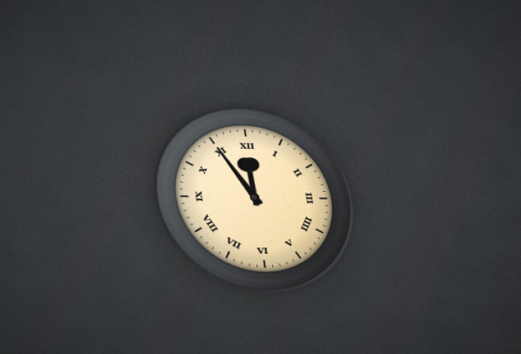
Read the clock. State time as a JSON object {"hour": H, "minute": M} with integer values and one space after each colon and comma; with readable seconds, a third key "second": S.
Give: {"hour": 11, "minute": 55}
